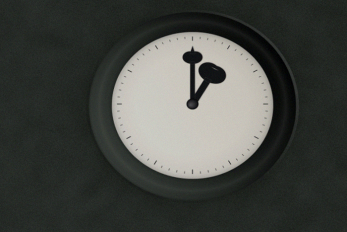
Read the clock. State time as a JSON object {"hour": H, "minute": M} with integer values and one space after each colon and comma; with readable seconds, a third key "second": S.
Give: {"hour": 1, "minute": 0}
